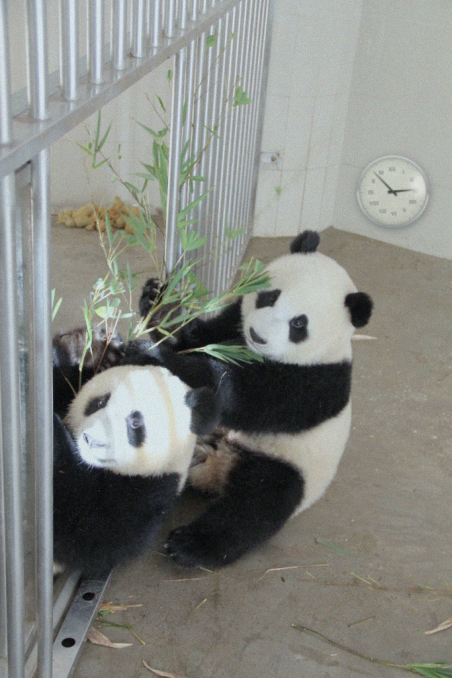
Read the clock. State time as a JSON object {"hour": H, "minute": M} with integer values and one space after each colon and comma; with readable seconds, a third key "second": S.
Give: {"hour": 2, "minute": 53}
